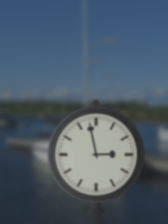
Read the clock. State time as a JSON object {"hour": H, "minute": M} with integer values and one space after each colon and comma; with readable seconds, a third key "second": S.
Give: {"hour": 2, "minute": 58}
